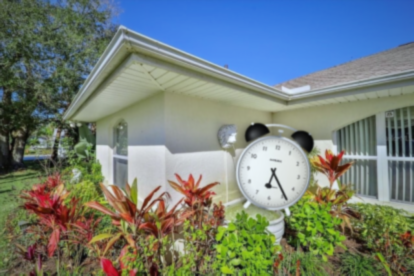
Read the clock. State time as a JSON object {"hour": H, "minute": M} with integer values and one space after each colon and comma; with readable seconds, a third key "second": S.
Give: {"hour": 6, "minute": 24}
